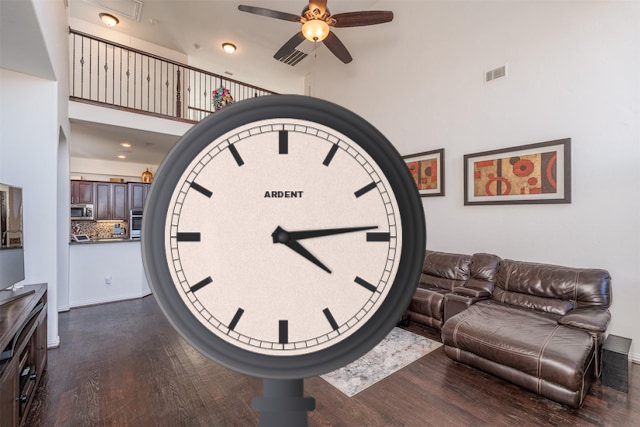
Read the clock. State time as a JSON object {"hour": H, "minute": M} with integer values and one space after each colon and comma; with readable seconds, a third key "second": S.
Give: {"hour": 4, "minute": 14}
